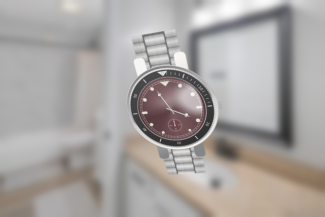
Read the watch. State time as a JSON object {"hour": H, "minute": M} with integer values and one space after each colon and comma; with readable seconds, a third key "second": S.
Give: {"hour": 3, "minute": 56}
